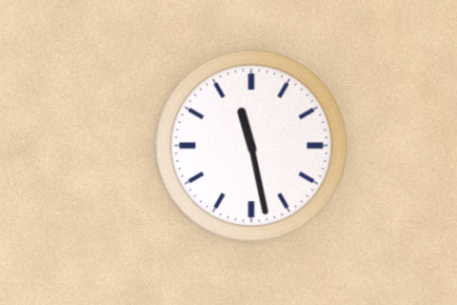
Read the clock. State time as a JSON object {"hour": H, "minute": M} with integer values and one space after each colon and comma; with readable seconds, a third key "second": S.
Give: {"hour": 11, "minute": 28}
